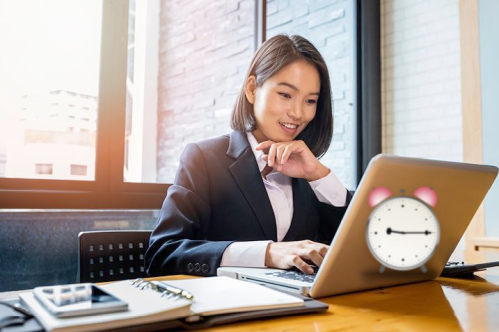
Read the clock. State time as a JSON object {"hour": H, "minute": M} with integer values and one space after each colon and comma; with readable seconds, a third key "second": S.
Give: {"hour": 9, "minute": 15}
